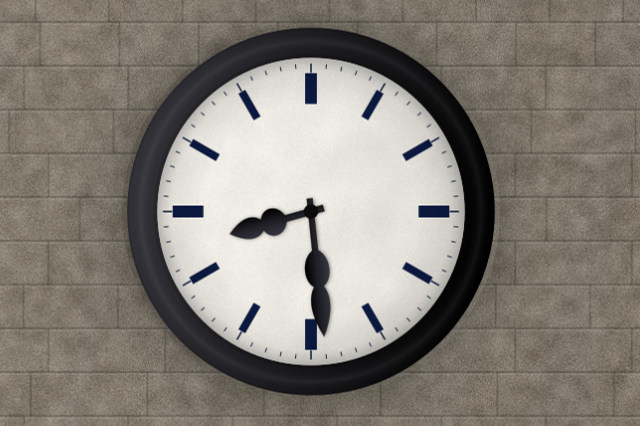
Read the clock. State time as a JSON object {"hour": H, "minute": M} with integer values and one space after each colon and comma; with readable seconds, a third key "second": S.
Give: {"hour": 8, "minute": 29}
